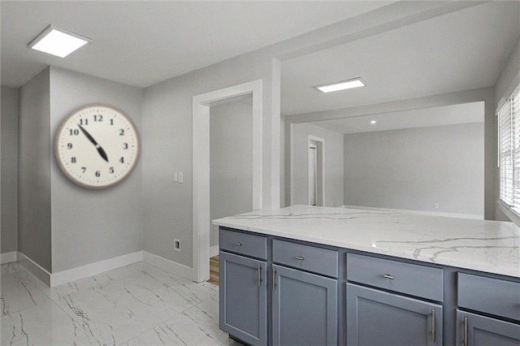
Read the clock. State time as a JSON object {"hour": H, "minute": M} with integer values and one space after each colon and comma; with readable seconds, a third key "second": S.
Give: {"hour": 4, "minute": 53}
